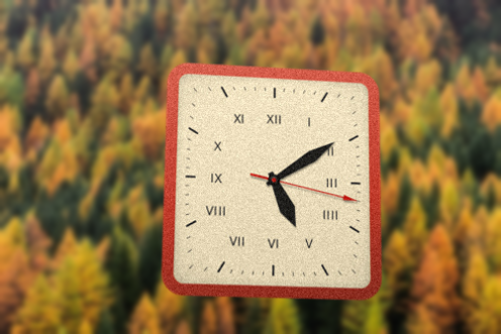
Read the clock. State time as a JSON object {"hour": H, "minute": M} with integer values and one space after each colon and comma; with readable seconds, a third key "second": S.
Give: {"hour": 5, "minute": 9, "second": 17}
